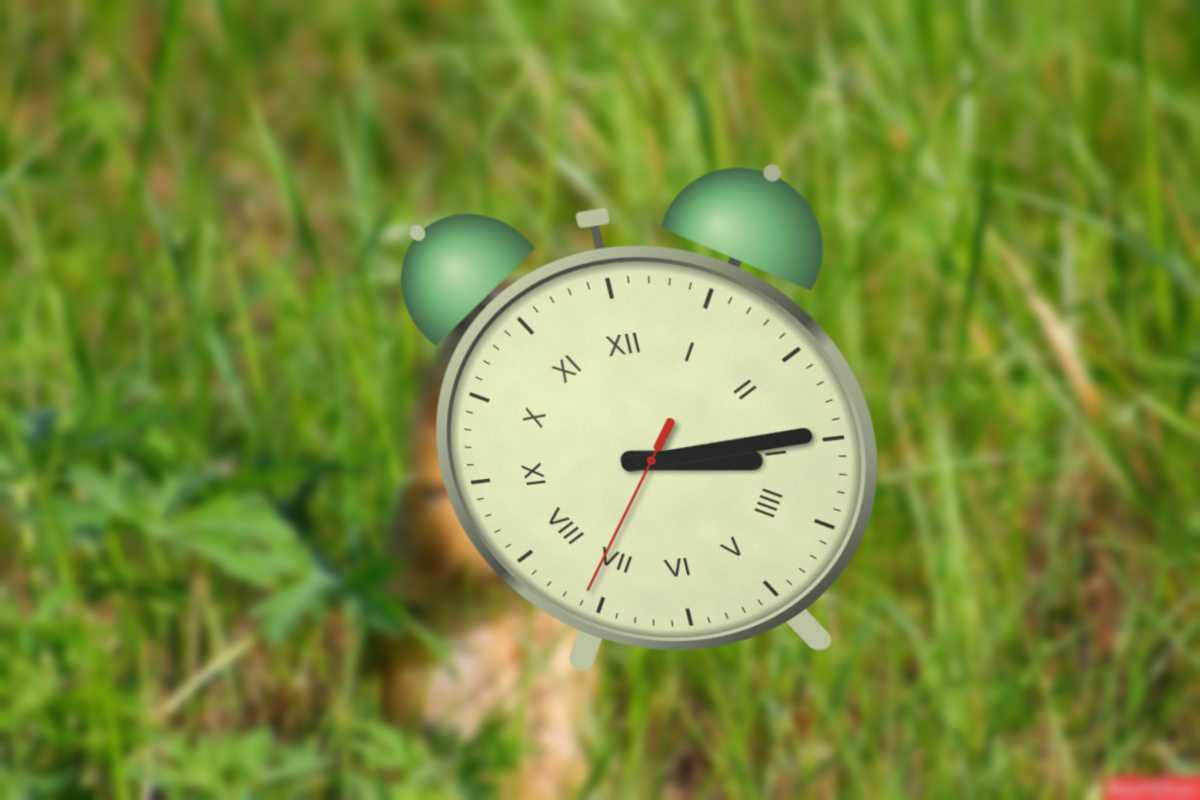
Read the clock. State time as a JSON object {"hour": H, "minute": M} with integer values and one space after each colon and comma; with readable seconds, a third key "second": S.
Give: {"hour": 3, "minute": 14, "second": 36}
